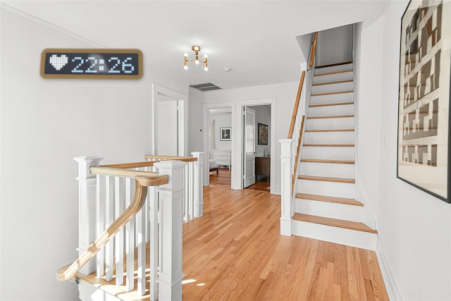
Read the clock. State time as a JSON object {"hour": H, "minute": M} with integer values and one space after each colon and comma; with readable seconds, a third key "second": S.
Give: {"hour": 22, "minute": 26}
